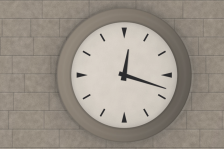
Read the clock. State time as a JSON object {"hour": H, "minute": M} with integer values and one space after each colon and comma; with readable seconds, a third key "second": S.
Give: {"hour": 12, "minute": 18}
